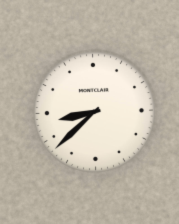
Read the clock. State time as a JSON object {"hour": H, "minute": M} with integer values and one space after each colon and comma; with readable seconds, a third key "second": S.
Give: {"hour": 8, "minute": 38}
